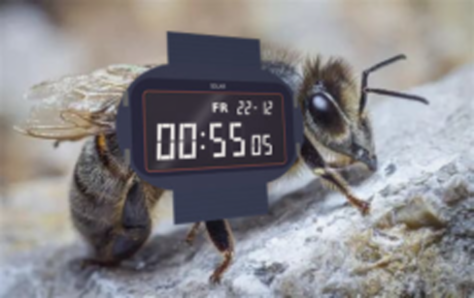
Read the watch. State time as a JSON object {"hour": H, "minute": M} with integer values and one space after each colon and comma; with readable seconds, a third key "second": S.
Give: {"hour": 0, "minute": 55, "second": 5}
